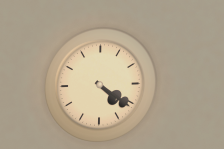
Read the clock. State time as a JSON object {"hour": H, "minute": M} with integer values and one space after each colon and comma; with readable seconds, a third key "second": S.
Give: {"hour": 4, "minute": 21}
